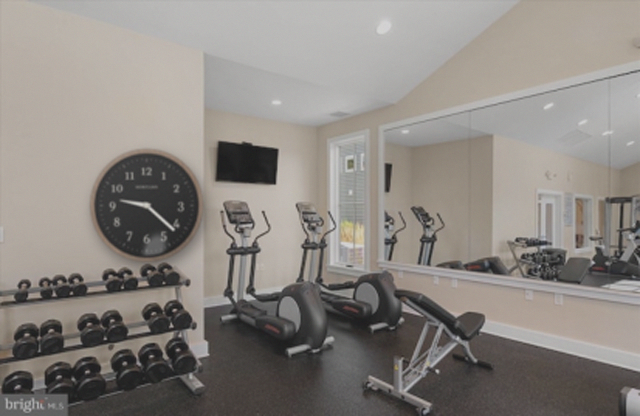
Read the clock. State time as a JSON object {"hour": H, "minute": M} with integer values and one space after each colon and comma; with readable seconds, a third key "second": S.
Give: {"hour": 9, "minute": 22}
